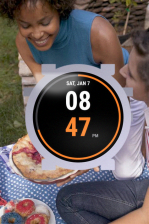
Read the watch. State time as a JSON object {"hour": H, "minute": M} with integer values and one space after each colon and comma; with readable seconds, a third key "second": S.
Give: {"hour": 8, "minute": 47}
